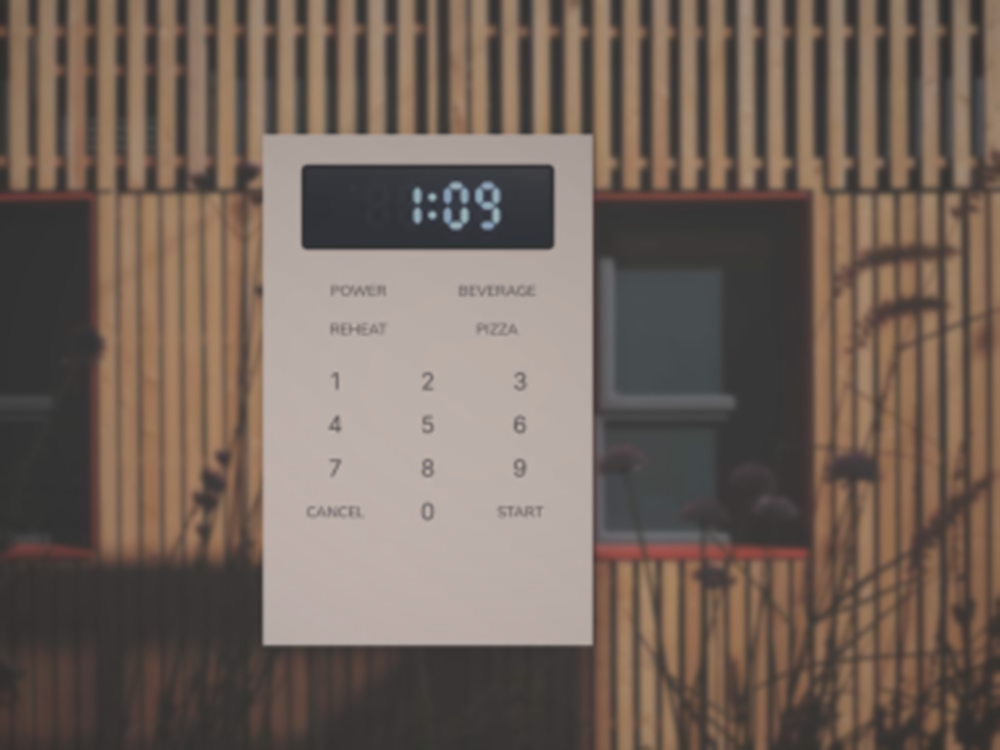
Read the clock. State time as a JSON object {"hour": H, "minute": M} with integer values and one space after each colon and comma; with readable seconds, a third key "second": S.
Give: {"hour": 1, "minute": 9}
